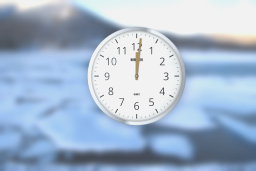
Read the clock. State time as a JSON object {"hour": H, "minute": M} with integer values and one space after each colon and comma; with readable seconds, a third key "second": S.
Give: {"hour": 12, "minute": 1}
